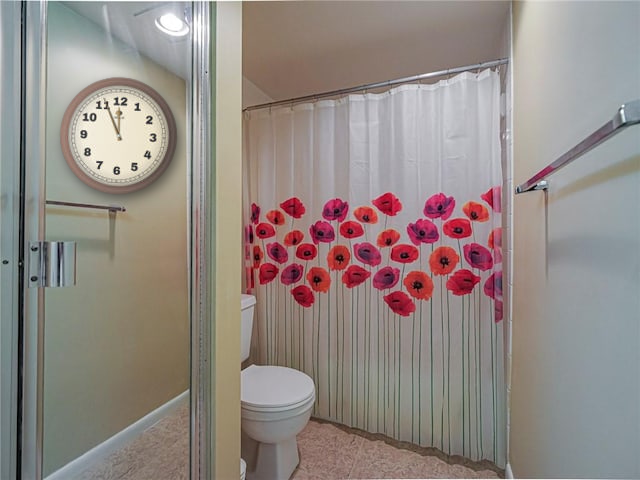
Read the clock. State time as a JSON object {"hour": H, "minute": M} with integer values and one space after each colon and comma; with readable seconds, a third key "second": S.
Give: {"hour": 11, "minute": 56}
